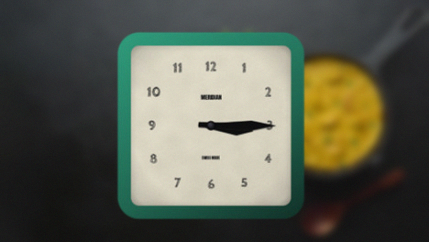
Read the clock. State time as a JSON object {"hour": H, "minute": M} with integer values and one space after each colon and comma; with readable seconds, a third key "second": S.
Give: {"hour": 3, "minute": 15}
